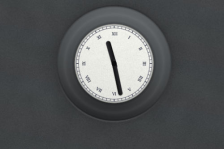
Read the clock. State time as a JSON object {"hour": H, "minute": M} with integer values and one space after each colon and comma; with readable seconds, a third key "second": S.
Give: {"hour": 11, "minute": 28}
